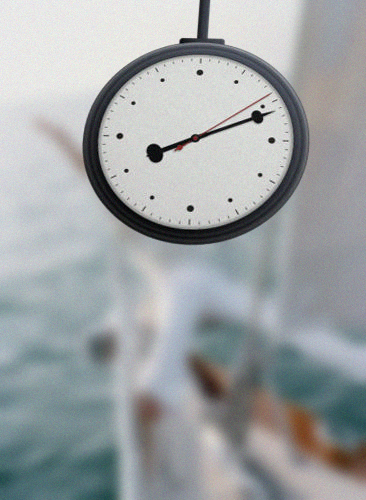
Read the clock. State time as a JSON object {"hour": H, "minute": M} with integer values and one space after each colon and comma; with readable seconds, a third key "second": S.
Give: {"hour": 8, "minute": 11, "second": 9}
